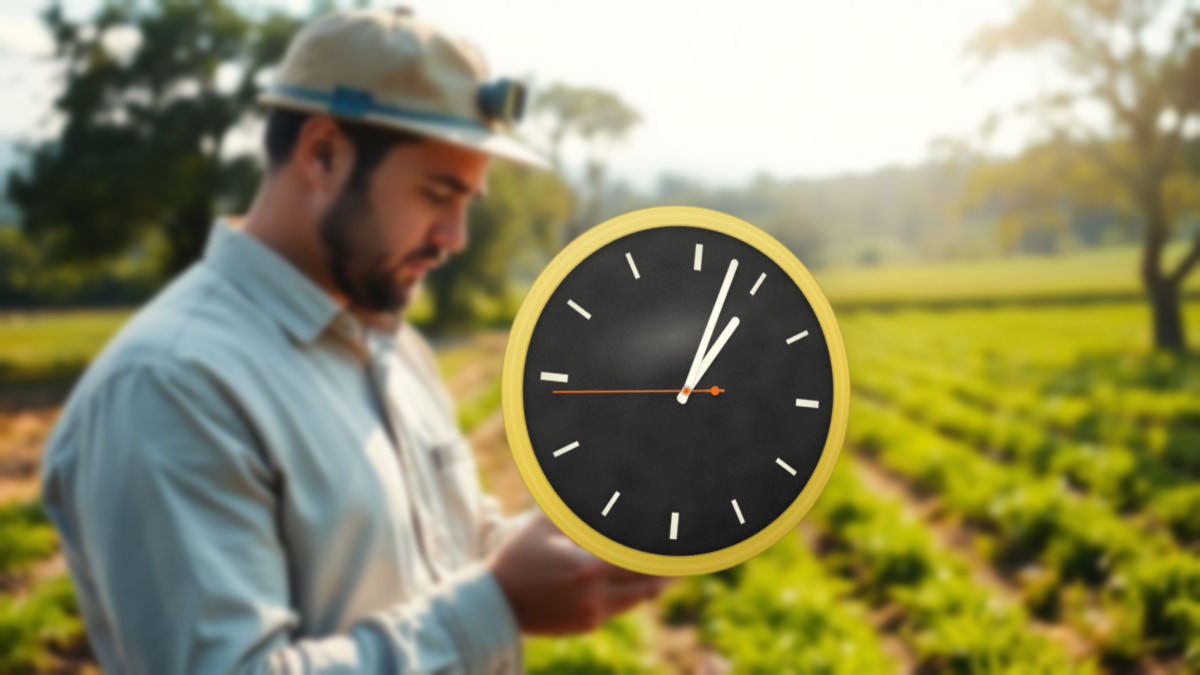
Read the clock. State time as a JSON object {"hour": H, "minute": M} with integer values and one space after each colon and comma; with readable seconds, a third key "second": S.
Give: {"hour": 1, "minute": 2, "second": 44}
